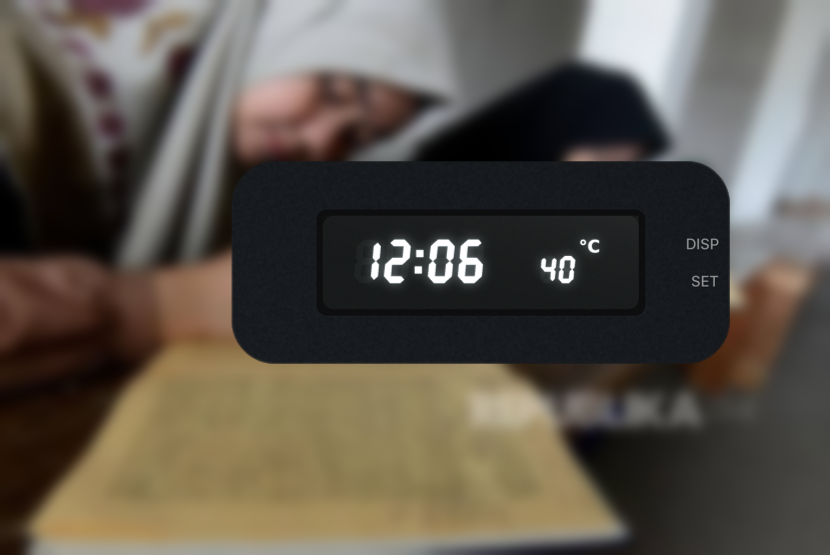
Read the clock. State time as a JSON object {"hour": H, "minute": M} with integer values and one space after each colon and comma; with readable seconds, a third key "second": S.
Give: {"hour": 12, "minute": 6}
